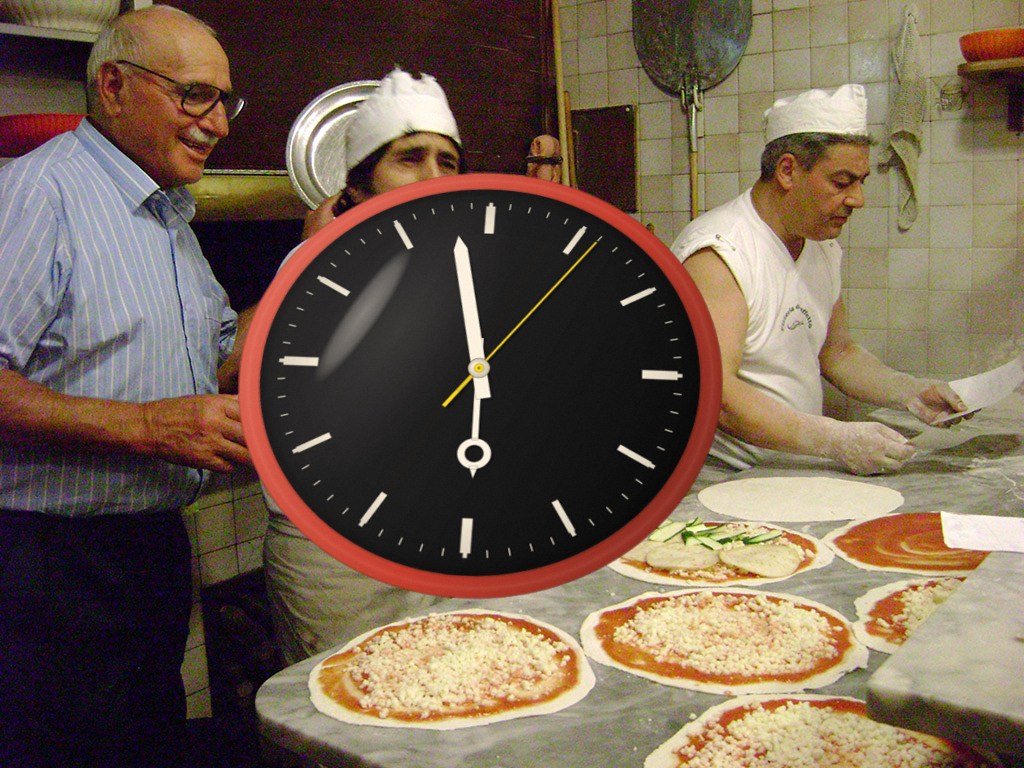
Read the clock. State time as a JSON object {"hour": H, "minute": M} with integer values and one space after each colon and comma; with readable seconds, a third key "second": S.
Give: {"hour": 5, "minute": 58, "second": 6}
